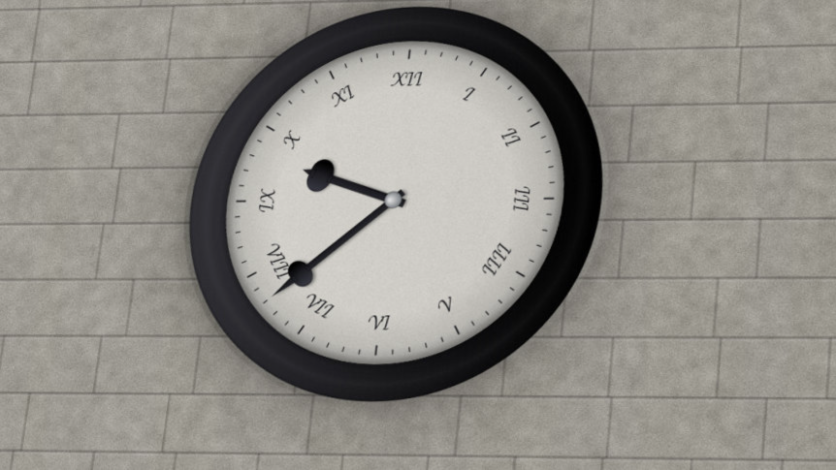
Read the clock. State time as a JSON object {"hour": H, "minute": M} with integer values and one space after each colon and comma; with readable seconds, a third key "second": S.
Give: {"hour": 9, "minute": 38}
